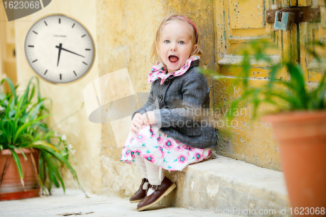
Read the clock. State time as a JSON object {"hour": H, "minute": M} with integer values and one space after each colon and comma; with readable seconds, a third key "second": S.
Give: {"hour": 6, "minute": 18}
